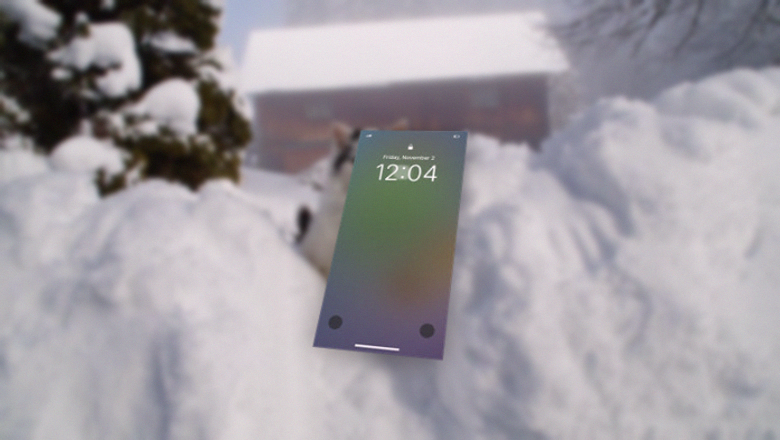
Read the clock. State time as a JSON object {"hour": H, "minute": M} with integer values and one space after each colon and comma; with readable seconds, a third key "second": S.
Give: {"hour": 12, "minute": 4}
